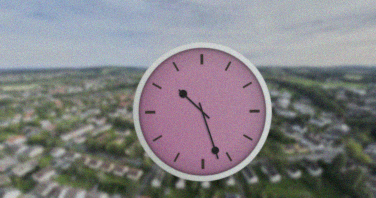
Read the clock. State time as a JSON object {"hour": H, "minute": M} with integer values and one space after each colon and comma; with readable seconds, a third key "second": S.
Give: {"hour": 10, "minute": 27}
